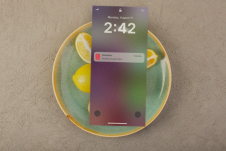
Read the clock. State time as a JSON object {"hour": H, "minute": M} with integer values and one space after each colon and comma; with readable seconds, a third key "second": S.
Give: {"hour": 2, "minute": 42}
